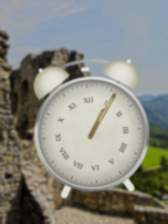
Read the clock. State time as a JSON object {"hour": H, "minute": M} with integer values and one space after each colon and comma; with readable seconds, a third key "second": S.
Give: {"hour": 1, "minute": 6}
